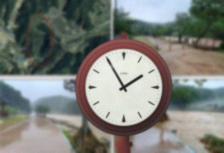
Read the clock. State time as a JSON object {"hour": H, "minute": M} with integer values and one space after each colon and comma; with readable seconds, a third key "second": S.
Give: {"hour": 1, "minute": 55}
